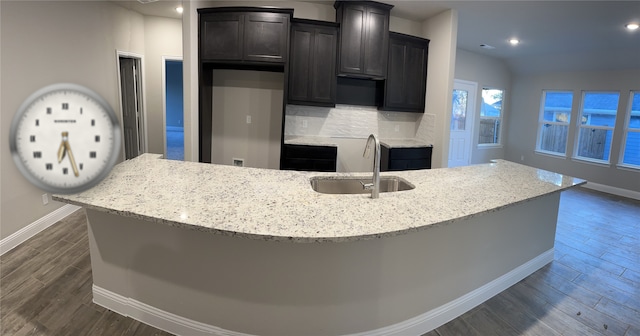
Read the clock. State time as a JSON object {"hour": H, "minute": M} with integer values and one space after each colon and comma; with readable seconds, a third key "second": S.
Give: {"hour": 6, "minute": 27}
